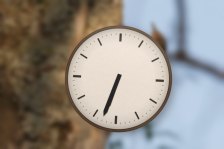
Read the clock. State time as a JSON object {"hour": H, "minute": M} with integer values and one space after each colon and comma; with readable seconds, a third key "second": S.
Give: {"hour": 6, "minute": 33}
